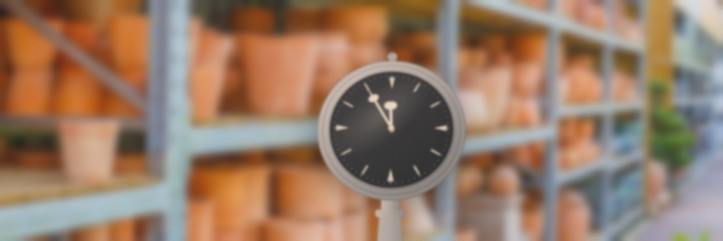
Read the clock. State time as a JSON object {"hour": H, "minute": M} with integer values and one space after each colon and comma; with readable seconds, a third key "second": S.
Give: {"hour": 11, "minute": 55}
